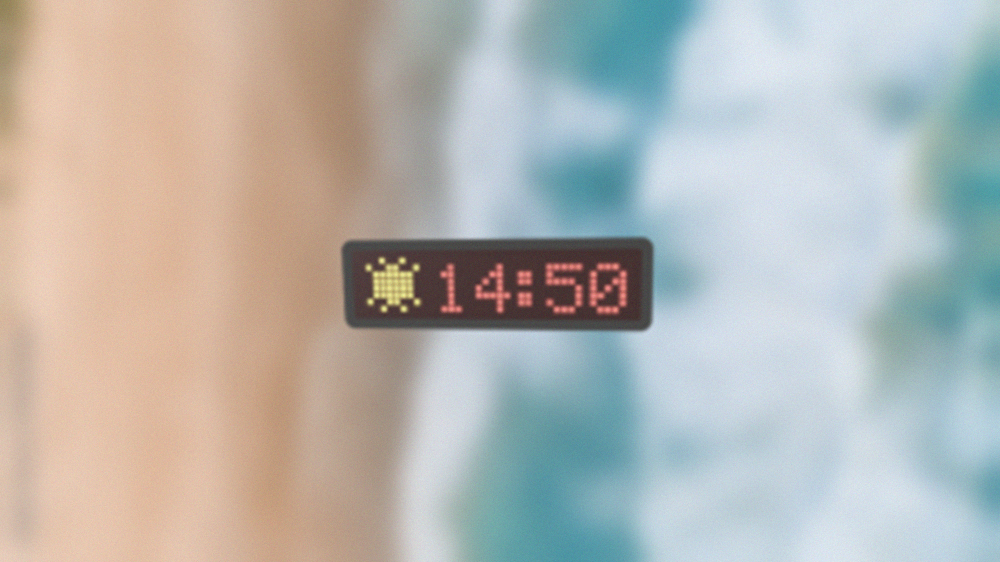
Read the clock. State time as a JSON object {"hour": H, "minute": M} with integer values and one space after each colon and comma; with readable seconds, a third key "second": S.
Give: {"hour": 14, "minute": 50}
